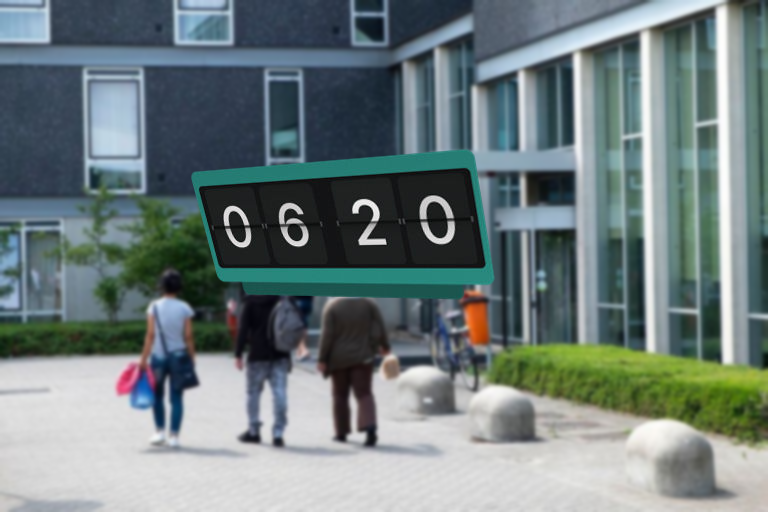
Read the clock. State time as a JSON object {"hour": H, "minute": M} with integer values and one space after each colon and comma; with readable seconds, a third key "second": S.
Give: {"hour": 6, "minute": 20}
